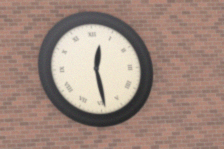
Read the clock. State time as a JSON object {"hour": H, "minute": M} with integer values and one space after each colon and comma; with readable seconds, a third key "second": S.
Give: {"hour": 12, "minute": 29}
